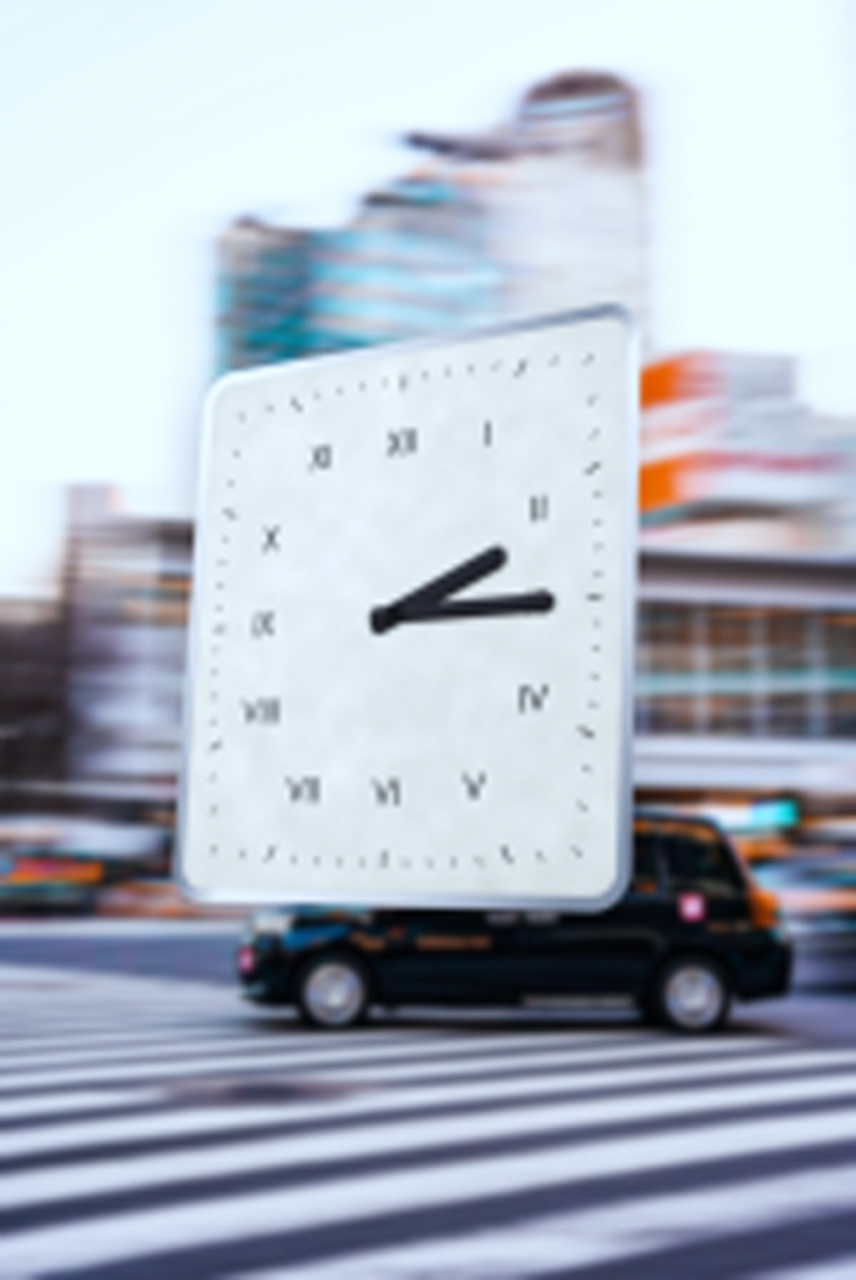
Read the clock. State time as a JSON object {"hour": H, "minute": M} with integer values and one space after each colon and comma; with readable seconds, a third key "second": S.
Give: {"hour": 2, "minute": 15}
